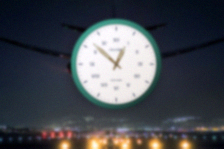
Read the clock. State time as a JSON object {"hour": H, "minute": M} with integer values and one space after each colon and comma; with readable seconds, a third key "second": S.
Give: {"hour": 12, "minute": 52}
